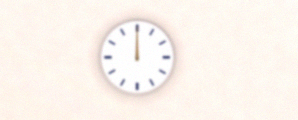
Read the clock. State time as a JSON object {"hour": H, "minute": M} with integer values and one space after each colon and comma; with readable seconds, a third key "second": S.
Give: {"hour": 12, "minute": 0}
